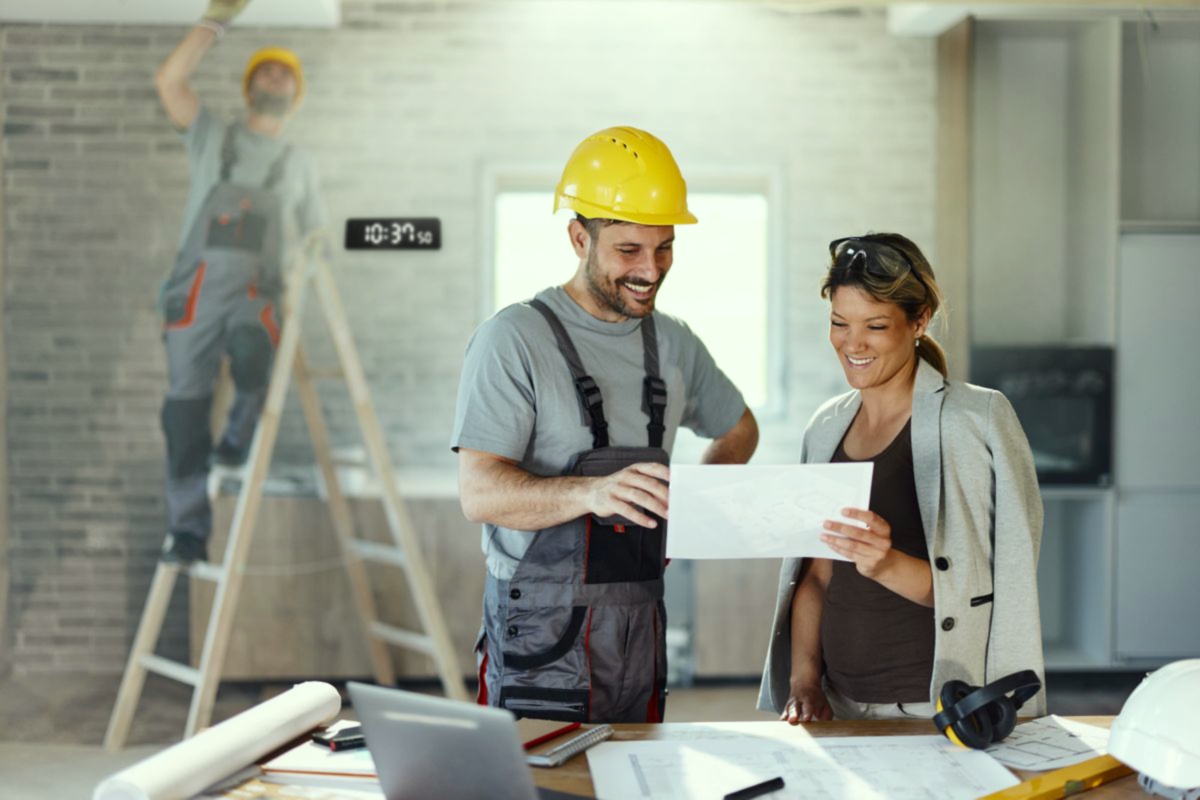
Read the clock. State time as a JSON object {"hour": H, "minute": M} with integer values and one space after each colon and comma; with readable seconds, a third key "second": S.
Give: {"hour": 10, "minute": 37}
